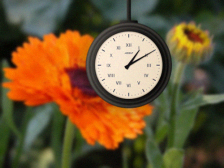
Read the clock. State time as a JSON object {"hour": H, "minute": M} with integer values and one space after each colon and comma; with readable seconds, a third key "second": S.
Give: {"hour": 1, "minute": 10}
